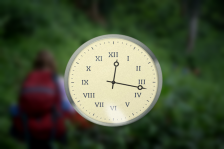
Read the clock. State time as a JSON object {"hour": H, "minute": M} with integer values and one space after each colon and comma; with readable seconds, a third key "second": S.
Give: {"hour": 12, "minute": 17}
